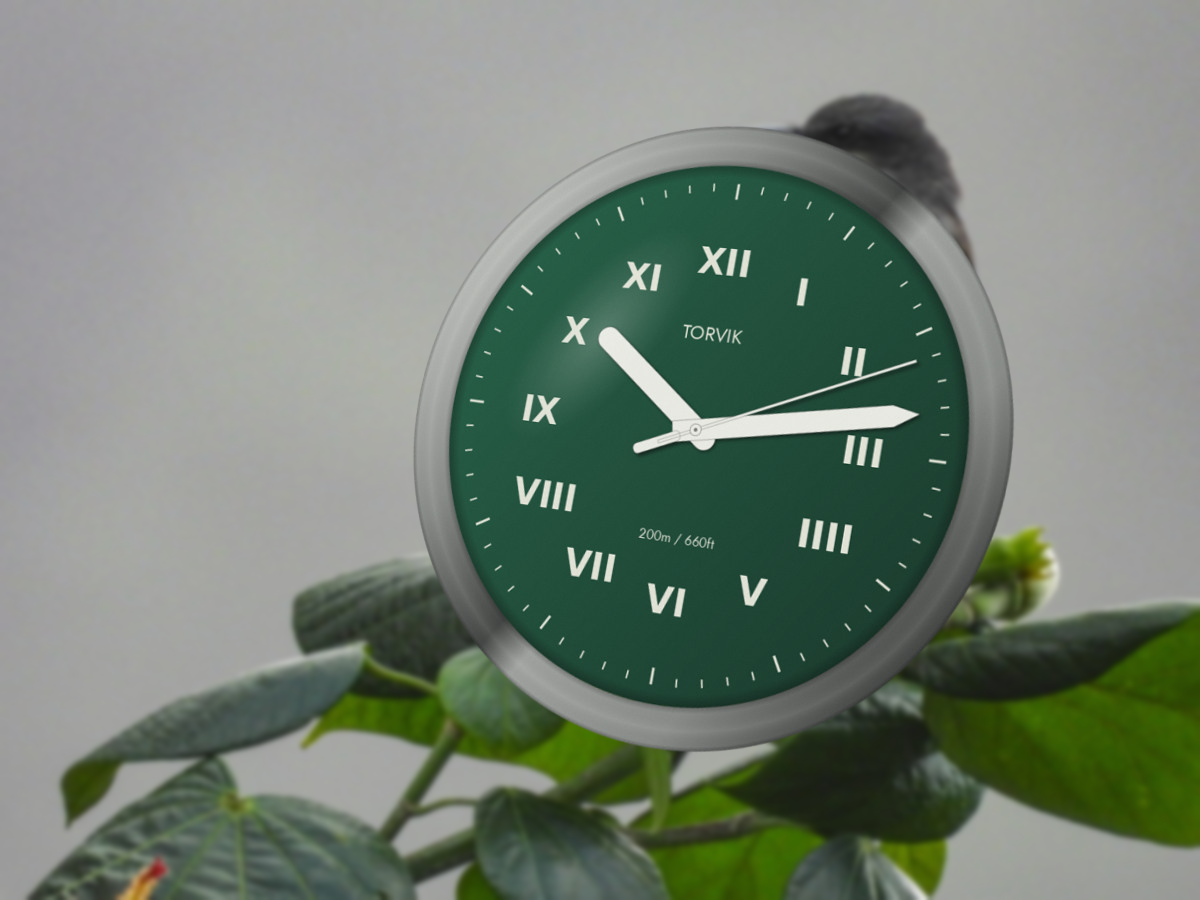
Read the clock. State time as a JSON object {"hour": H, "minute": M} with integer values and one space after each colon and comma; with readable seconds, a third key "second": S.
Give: {"hour": 10, "minute": 13, "second": 11}
